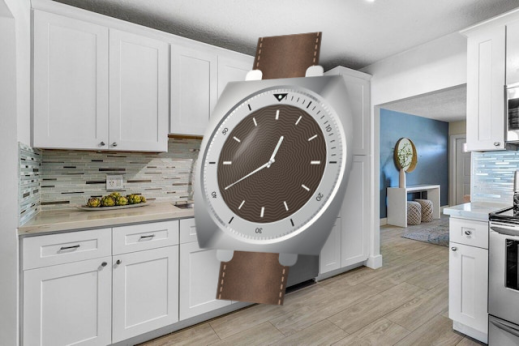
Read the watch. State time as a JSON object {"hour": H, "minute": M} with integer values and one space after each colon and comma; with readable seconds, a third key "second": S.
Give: {"hour": 12, "minute": 40}
